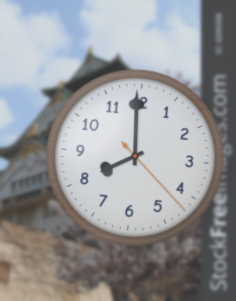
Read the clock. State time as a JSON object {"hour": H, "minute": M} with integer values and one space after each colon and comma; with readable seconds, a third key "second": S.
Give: {"hour": 7, "minute": 59, "second": 22}
